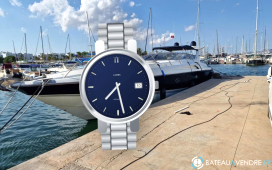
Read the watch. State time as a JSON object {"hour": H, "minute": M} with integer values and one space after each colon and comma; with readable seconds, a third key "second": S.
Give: {"hour": 7, "minute": 28}
